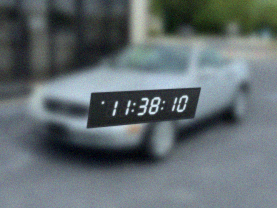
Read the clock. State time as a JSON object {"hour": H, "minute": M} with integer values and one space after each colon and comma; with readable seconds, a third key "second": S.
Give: {"hour": 11, "minute": 38, "second": 10}
